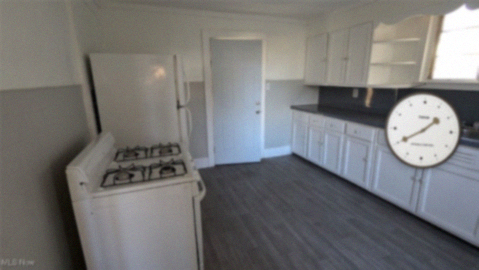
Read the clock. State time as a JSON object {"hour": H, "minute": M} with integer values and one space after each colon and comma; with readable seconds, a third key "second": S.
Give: {"hour": 1, "minute": 40}
